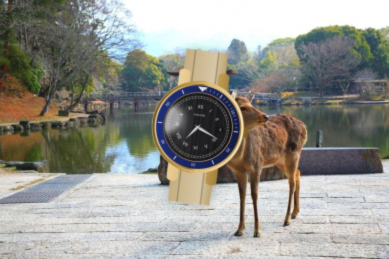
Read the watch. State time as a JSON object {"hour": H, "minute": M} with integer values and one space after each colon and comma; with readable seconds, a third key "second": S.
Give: {"hour": 7, "minute": 19}
